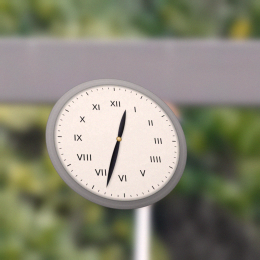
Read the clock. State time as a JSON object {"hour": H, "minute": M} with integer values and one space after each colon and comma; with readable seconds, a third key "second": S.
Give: {"hour": 12, "minute": 33}
